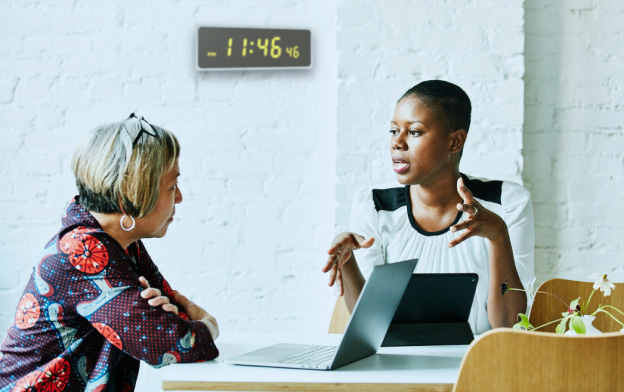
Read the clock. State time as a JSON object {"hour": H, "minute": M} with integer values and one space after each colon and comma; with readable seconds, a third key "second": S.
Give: {"hour": 11, "minute": 46, "second": 46}
